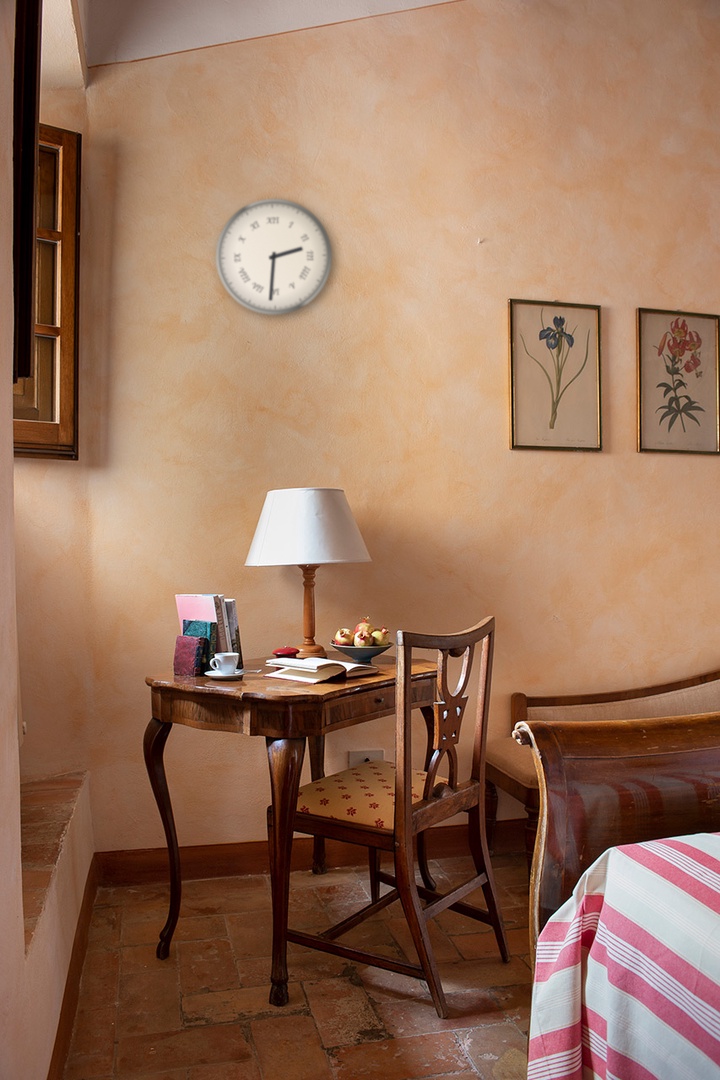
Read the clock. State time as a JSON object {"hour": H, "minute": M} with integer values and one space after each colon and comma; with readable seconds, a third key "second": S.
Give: {"hour": 2, "minute": 31}
